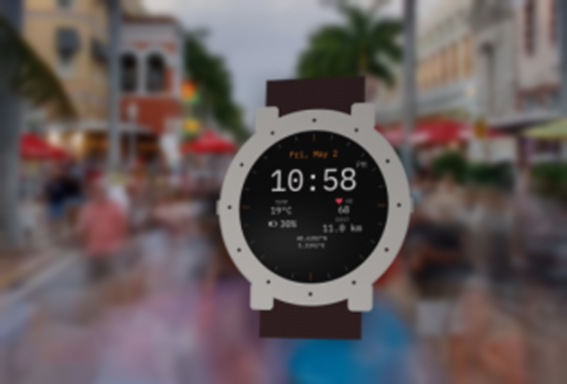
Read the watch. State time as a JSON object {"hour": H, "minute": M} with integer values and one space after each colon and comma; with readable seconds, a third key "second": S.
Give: {"hour": 10, "minute": 58}
